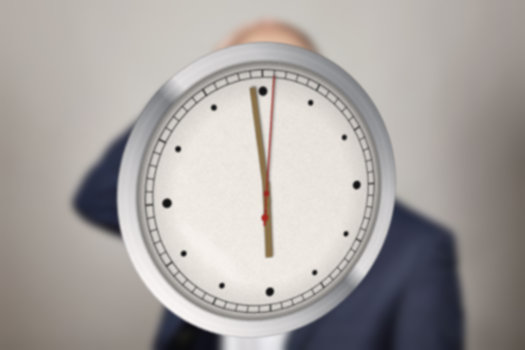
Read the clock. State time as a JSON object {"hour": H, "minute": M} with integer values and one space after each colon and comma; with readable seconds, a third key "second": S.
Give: {"hour": 5, "minute": 59, "second": 1}
